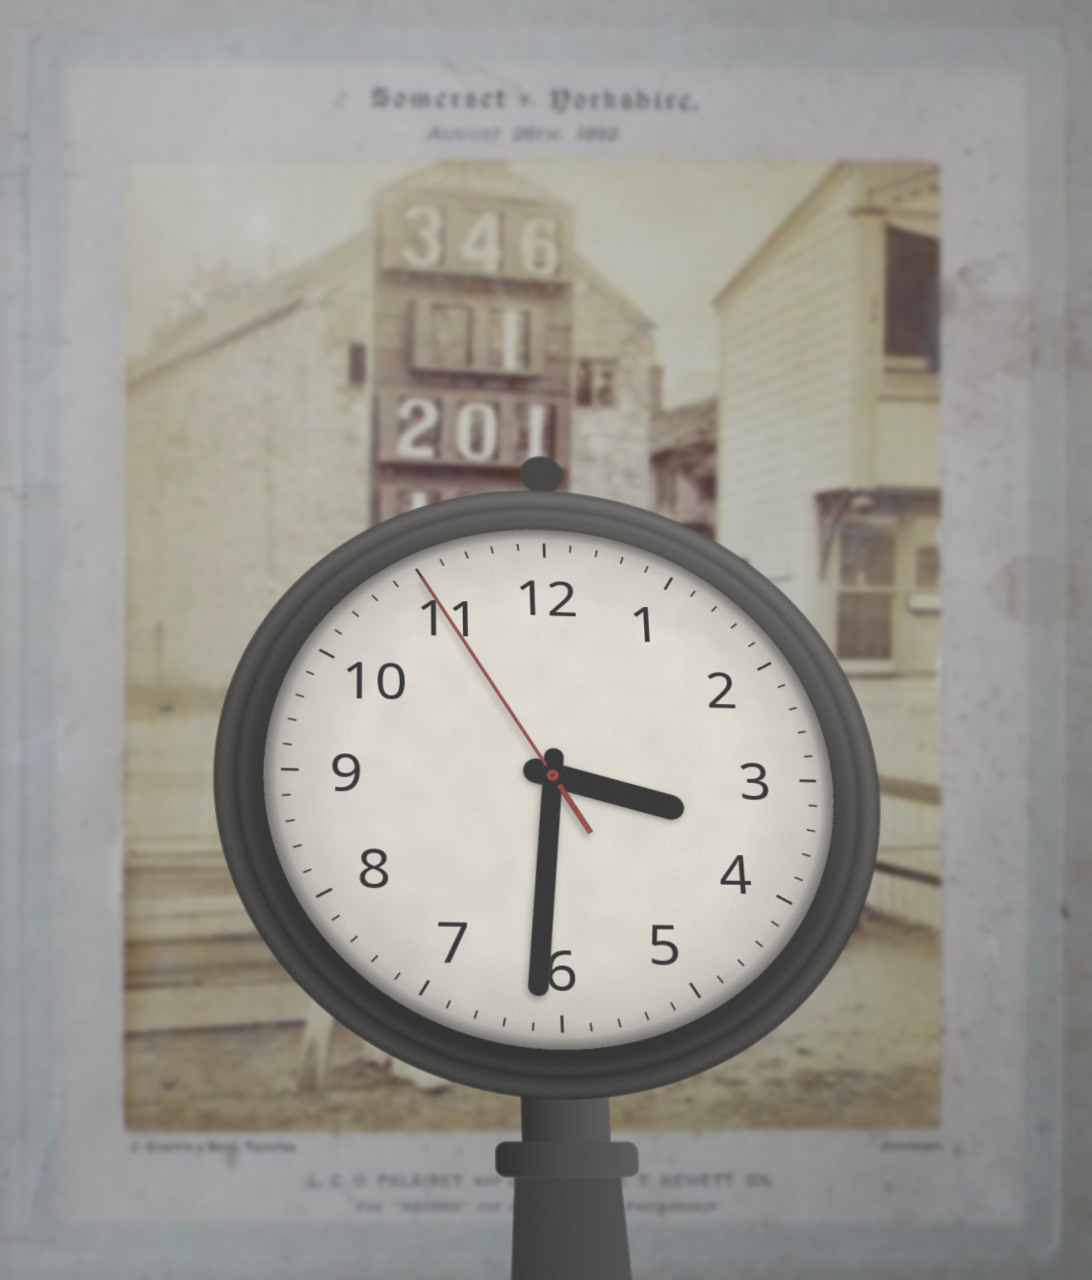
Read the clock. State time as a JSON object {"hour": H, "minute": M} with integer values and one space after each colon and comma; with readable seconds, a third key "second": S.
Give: {"hour": 3, "minute": 30, "second": 55}
